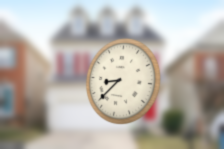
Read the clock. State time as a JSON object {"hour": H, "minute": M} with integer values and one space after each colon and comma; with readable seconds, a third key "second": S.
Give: {"hour": 8, "minute": 37}
